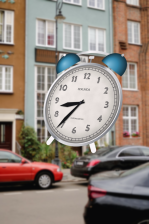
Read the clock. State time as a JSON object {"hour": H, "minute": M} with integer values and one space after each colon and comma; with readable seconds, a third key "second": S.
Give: {"hour": 8, "minute": 36}
